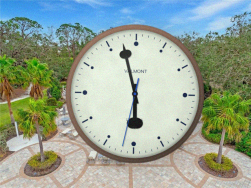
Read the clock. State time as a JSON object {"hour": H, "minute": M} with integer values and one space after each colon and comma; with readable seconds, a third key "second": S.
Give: {"hour": 5, "minute": 57, "second": 32}
